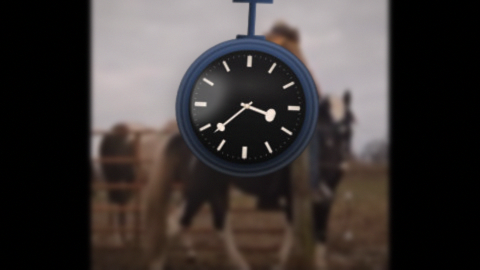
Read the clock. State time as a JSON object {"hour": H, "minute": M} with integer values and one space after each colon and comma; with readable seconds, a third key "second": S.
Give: {"hour": 3, "minute": 38}
